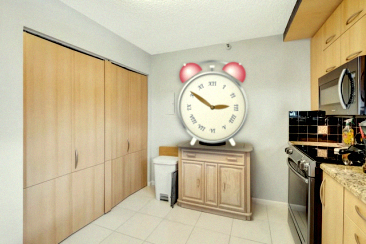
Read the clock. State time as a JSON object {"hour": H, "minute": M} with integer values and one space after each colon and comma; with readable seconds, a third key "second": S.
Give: {"hour": 2, "minute": 51}
